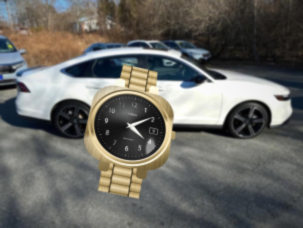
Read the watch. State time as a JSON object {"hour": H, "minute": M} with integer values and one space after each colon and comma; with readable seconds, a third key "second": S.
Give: {"hour": 4, "minute": 9}
